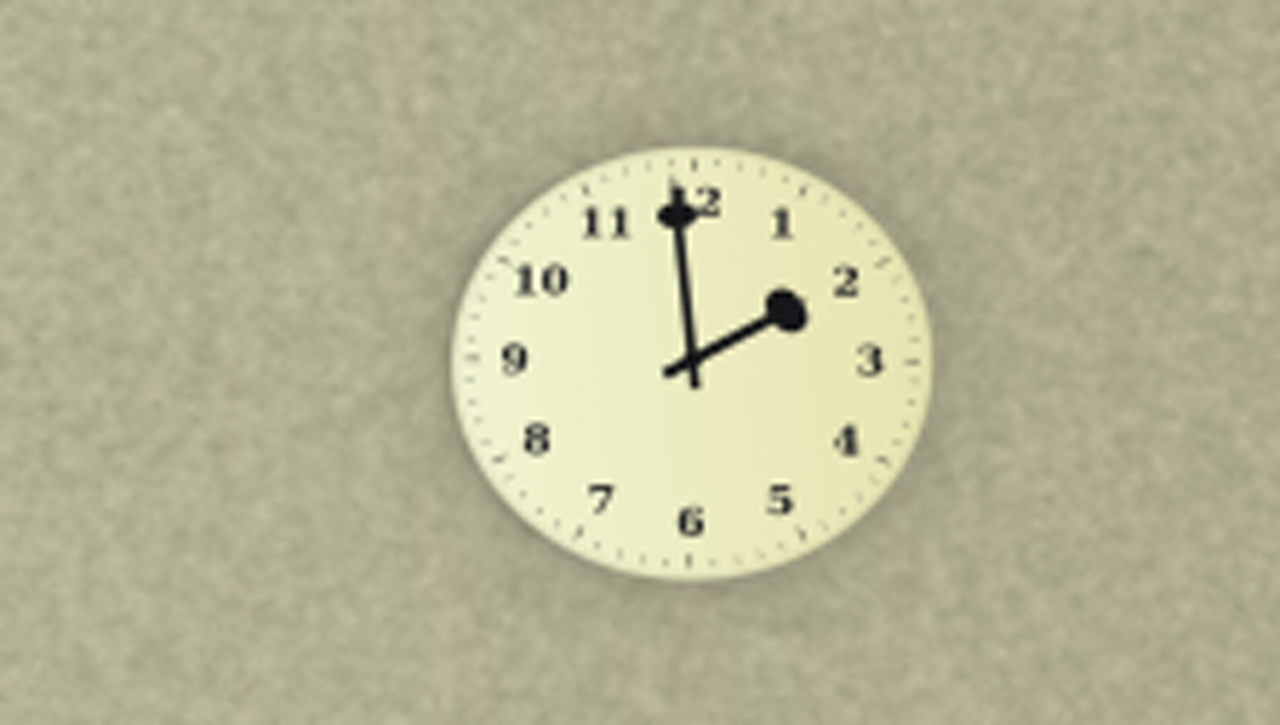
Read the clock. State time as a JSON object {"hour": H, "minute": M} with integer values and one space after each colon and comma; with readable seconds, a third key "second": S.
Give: {"hour": 1, "minute": 59}
